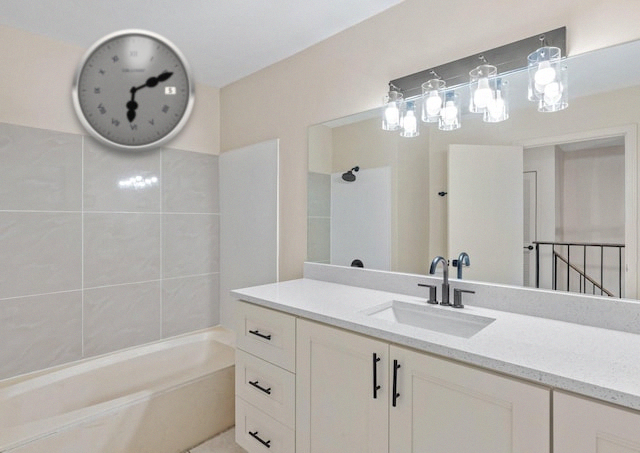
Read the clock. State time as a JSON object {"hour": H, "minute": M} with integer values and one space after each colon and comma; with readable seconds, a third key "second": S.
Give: {"hour": 6, "minute": 11}
